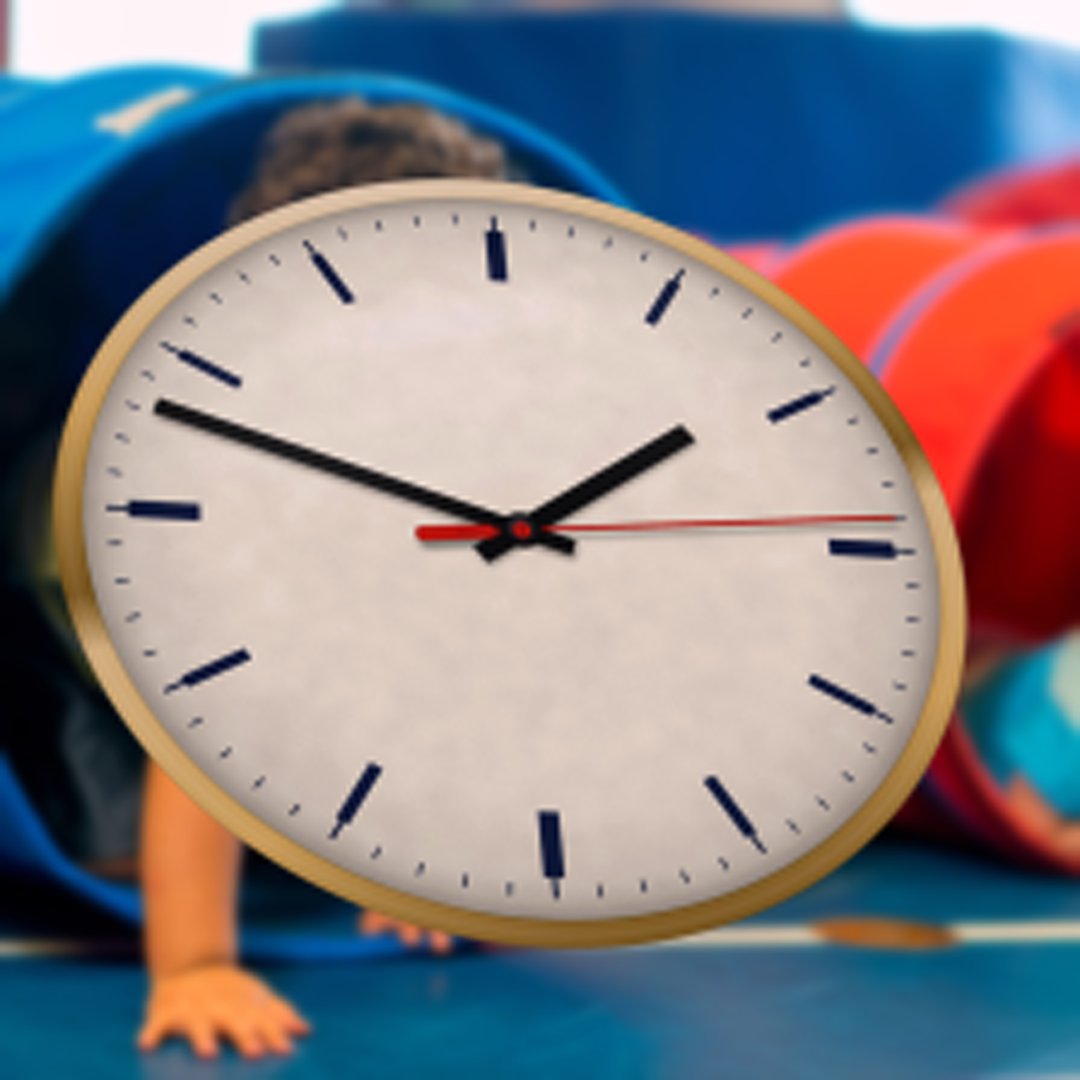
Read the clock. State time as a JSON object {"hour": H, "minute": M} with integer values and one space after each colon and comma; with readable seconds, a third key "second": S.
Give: {"hour": 1, "minute": 48, "second": 14}
